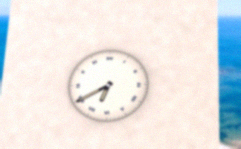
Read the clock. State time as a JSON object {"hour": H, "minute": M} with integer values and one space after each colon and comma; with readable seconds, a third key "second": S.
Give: {"hour": 6, "minute": 40}
